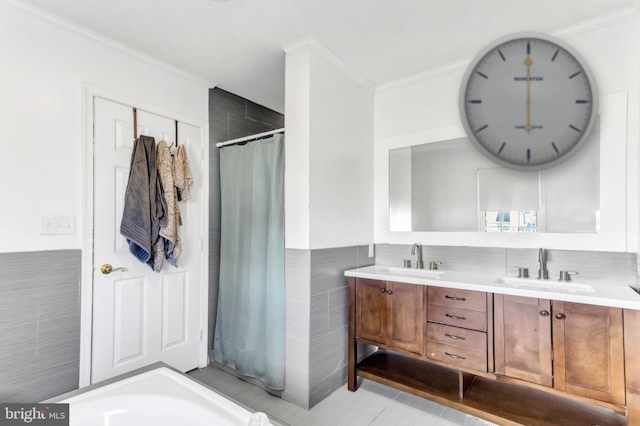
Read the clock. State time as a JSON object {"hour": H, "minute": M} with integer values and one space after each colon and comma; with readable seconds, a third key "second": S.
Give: {"hour": 6, "minute": 0}
